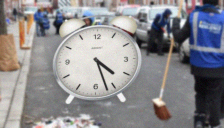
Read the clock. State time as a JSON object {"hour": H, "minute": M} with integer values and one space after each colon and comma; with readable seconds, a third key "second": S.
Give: {"hour": 4, "minute": 27}
